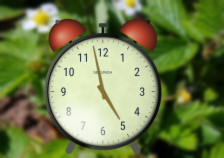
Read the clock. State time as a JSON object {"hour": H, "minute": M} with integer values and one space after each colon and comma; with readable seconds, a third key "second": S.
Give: {"hour": 4, "minute": 58}
